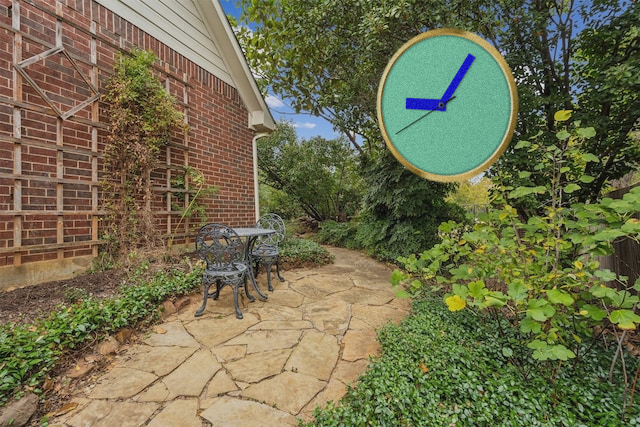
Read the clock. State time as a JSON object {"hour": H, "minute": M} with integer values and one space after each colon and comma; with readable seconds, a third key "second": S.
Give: {"hour": 9, "minute": 5, "second": 40}
